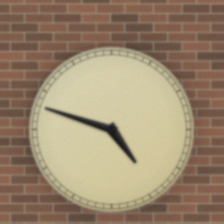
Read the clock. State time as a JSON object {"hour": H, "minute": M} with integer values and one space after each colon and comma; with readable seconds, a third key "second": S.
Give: {"hour": 4, "minute": 48}
